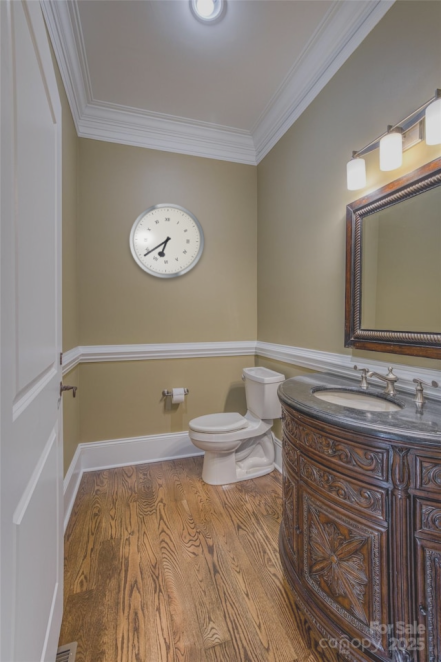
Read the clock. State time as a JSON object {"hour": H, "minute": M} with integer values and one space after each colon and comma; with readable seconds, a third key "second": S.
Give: {"hour": 6, "minute": 39}
